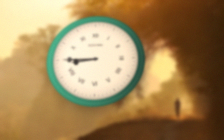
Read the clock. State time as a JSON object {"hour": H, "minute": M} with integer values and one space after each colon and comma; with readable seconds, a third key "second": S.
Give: {"hour": 8, "minute": 45}
